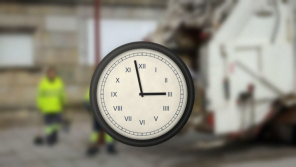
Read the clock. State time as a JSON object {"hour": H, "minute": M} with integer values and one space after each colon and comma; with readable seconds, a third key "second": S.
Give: {"hour": 2, "minute": 58}
